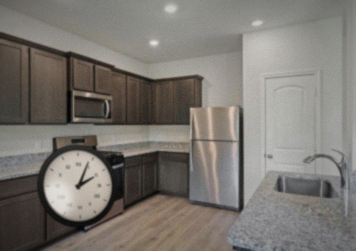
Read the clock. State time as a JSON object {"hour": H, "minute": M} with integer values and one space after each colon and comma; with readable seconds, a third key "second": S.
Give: {"hour": 2, "minute": 4}
